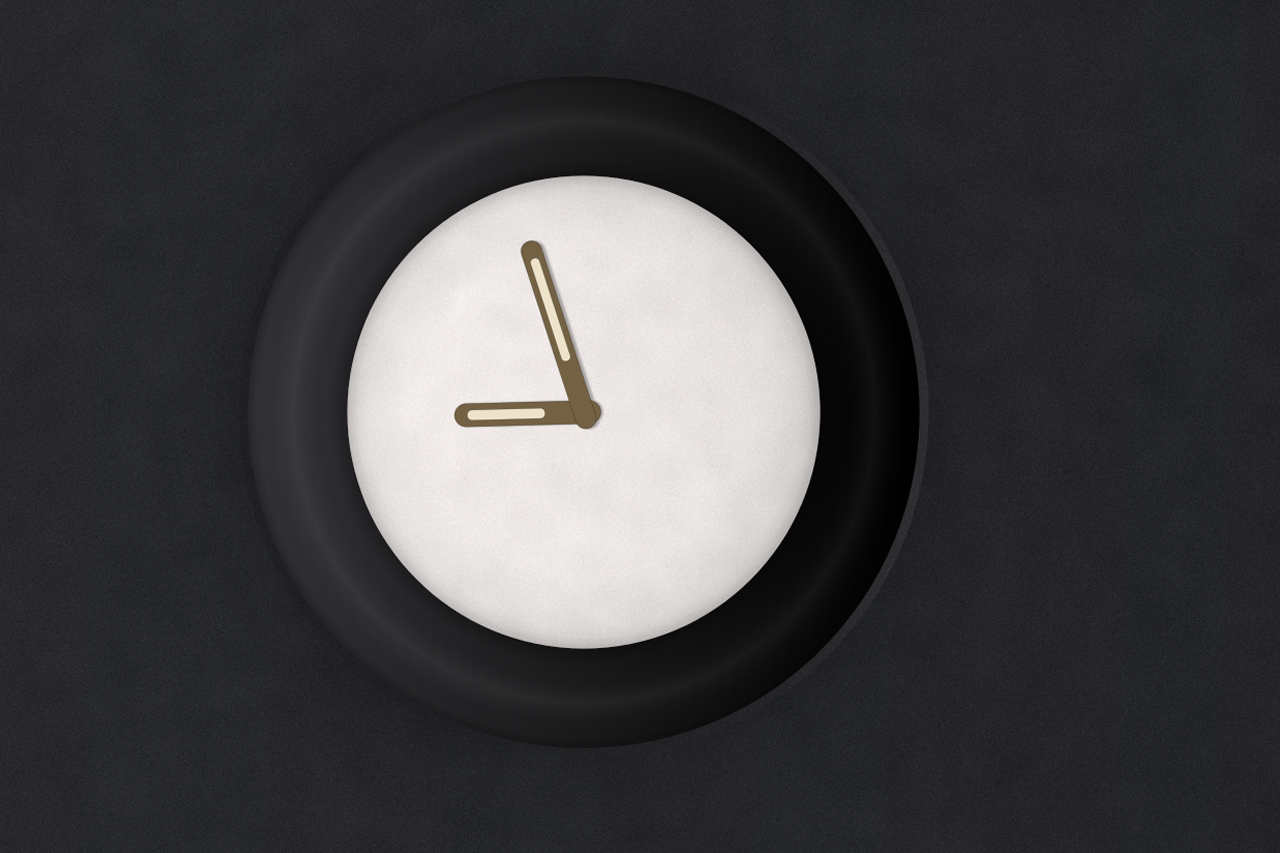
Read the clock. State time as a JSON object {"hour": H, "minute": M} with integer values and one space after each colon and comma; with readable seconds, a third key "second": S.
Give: {"hour": 8, "minute": 57}
